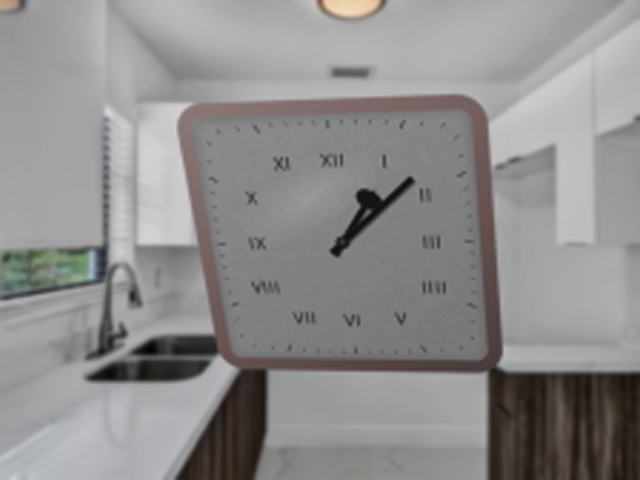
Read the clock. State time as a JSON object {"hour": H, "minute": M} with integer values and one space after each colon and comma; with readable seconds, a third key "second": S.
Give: {"hour": 1, "minute": 8}
